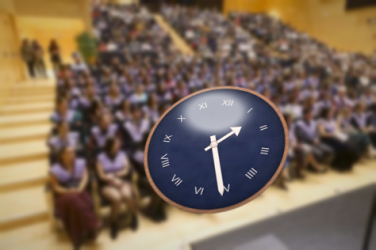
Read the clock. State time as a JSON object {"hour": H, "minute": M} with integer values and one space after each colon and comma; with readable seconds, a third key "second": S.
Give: {"hour": 1, "minute": 26}
